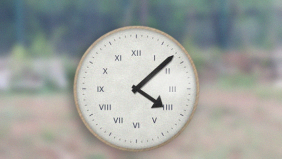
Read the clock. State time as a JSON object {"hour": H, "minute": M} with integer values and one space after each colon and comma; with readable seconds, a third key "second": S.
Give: {"hour": 4, "minute": 8}
